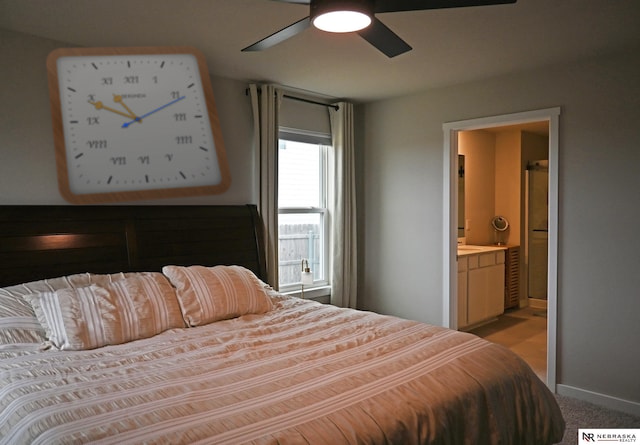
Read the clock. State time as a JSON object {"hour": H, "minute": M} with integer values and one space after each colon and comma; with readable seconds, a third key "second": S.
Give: {"hour": 10, "minute": 49, "second": 11}
